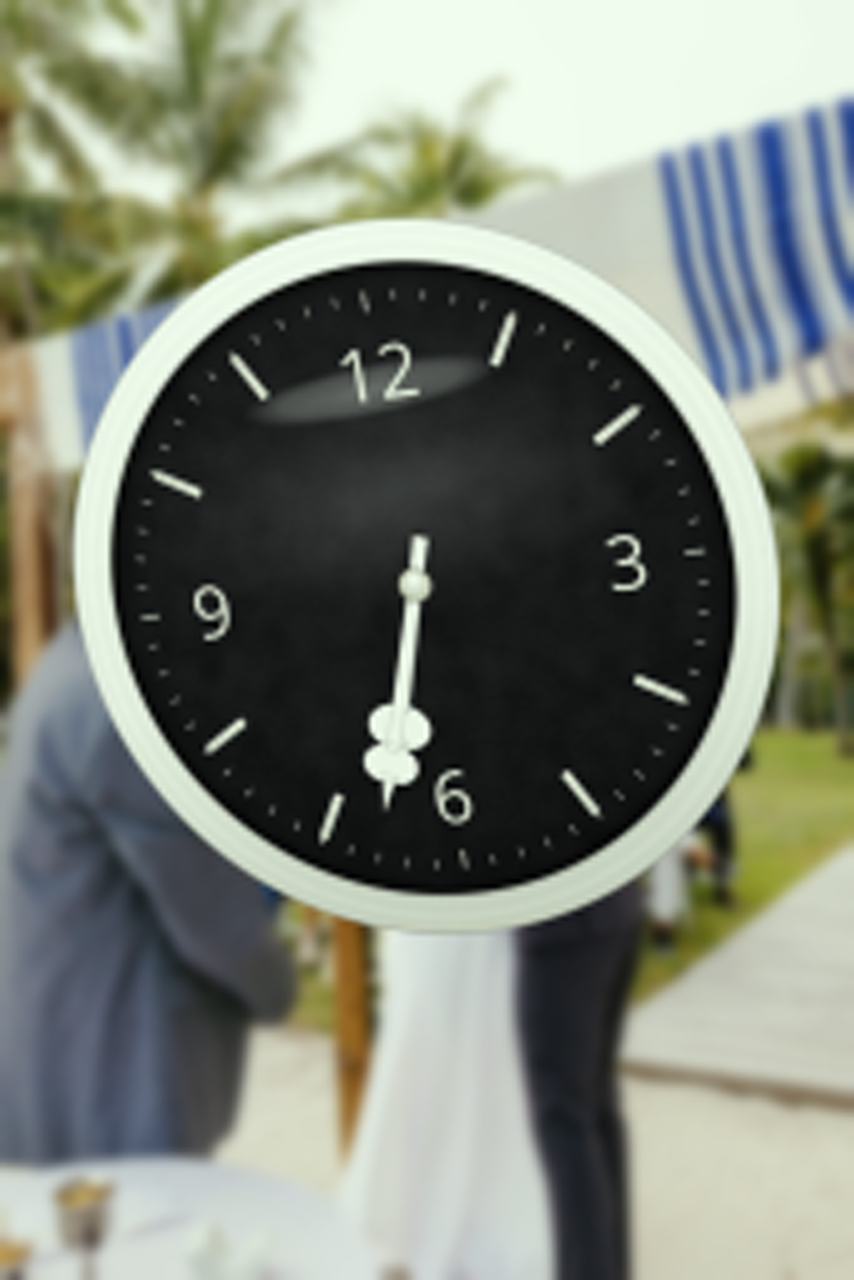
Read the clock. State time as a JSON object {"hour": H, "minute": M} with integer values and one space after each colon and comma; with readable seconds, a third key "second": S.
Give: {"hour": 6, "minute": 33}
